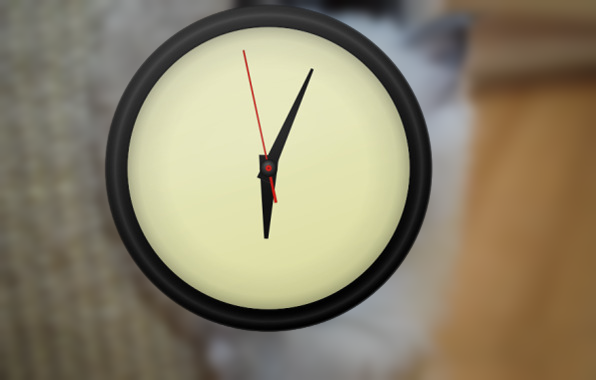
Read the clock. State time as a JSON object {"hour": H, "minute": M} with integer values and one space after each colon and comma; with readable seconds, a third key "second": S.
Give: {"hour": 6, "minute": 3, "second": 58}
